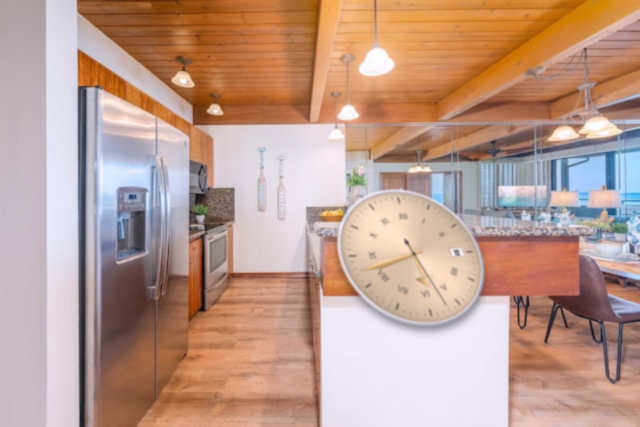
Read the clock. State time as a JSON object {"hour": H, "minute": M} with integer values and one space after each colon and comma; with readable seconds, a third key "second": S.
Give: {"hour": 5, "minute": 42, "second": 27}
